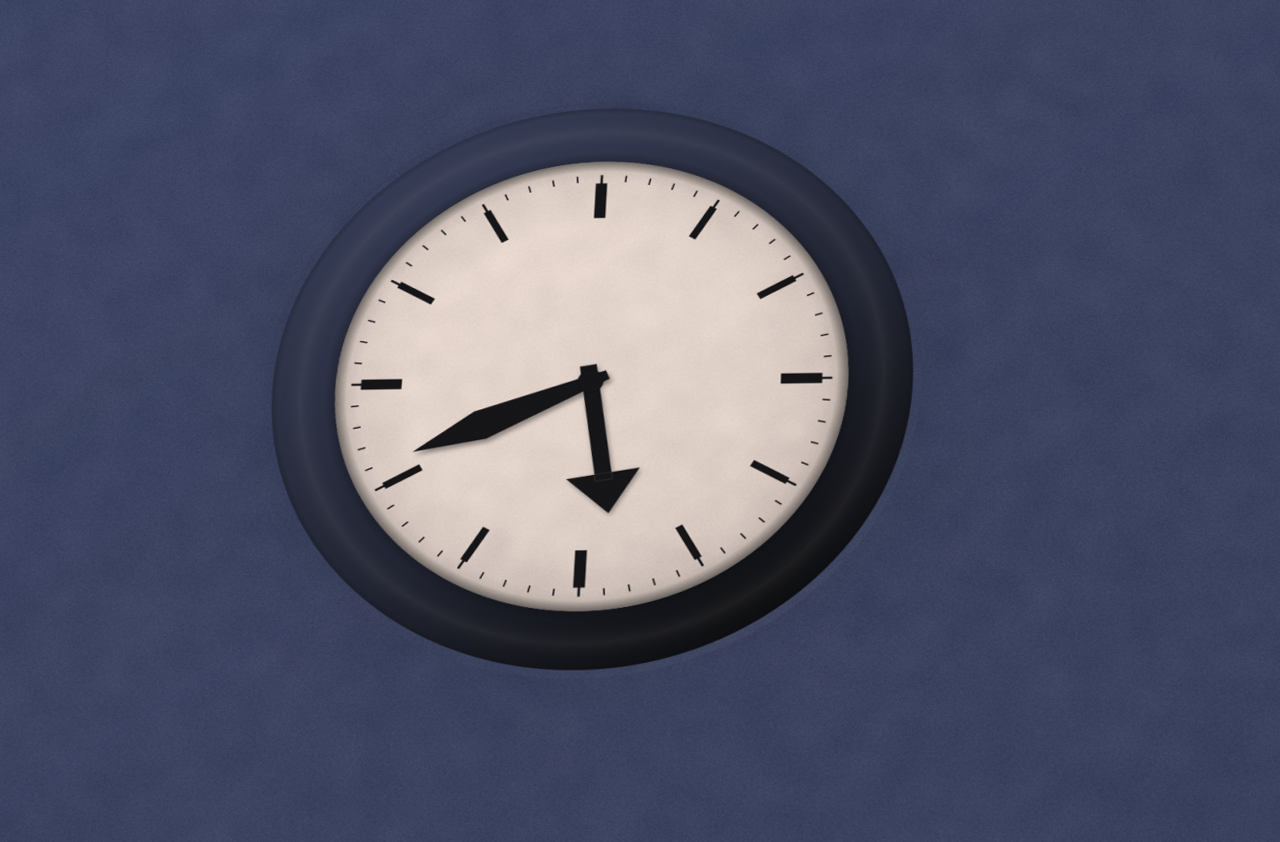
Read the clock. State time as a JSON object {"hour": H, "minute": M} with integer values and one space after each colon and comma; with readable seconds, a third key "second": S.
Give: {"hour": 5, "minute": 41}
